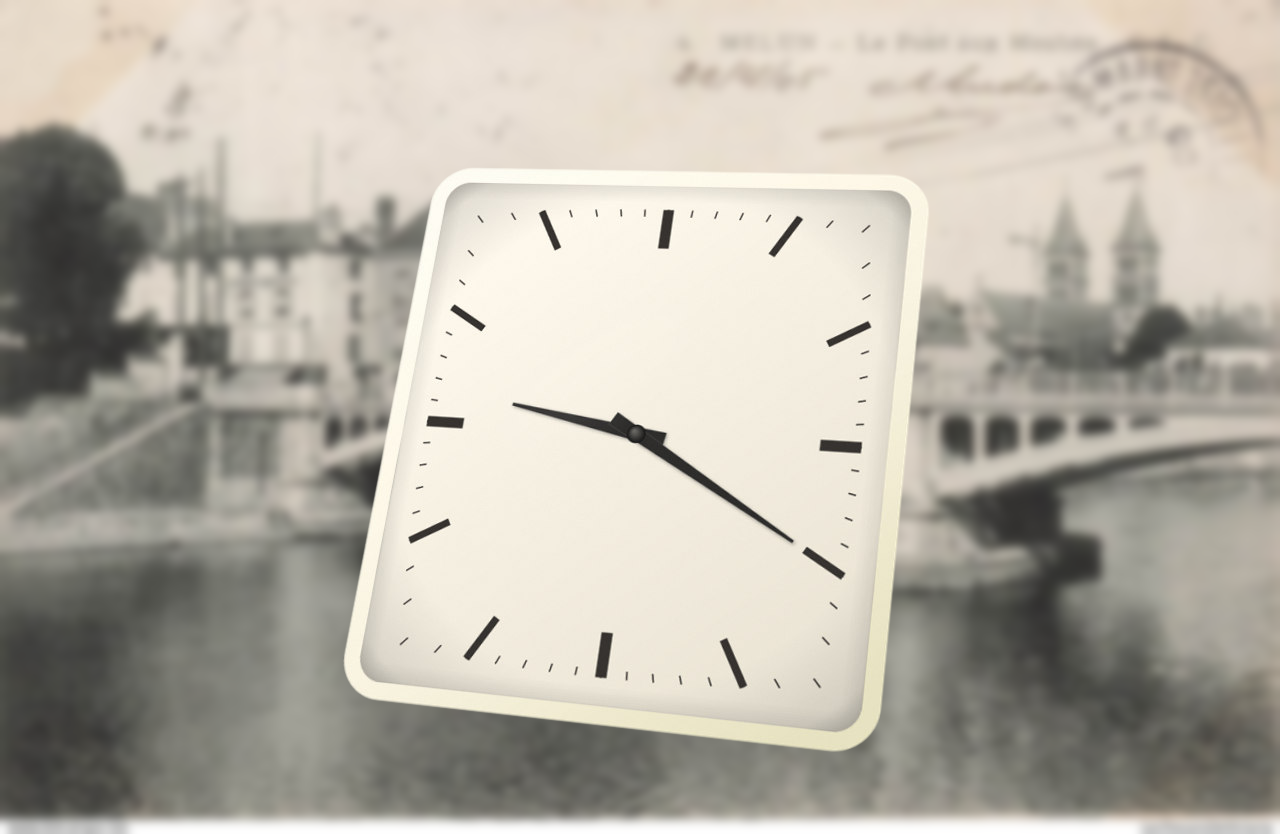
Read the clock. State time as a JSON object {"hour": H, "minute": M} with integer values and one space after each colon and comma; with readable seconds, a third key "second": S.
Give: {"hour": 9, "minute": 20}
